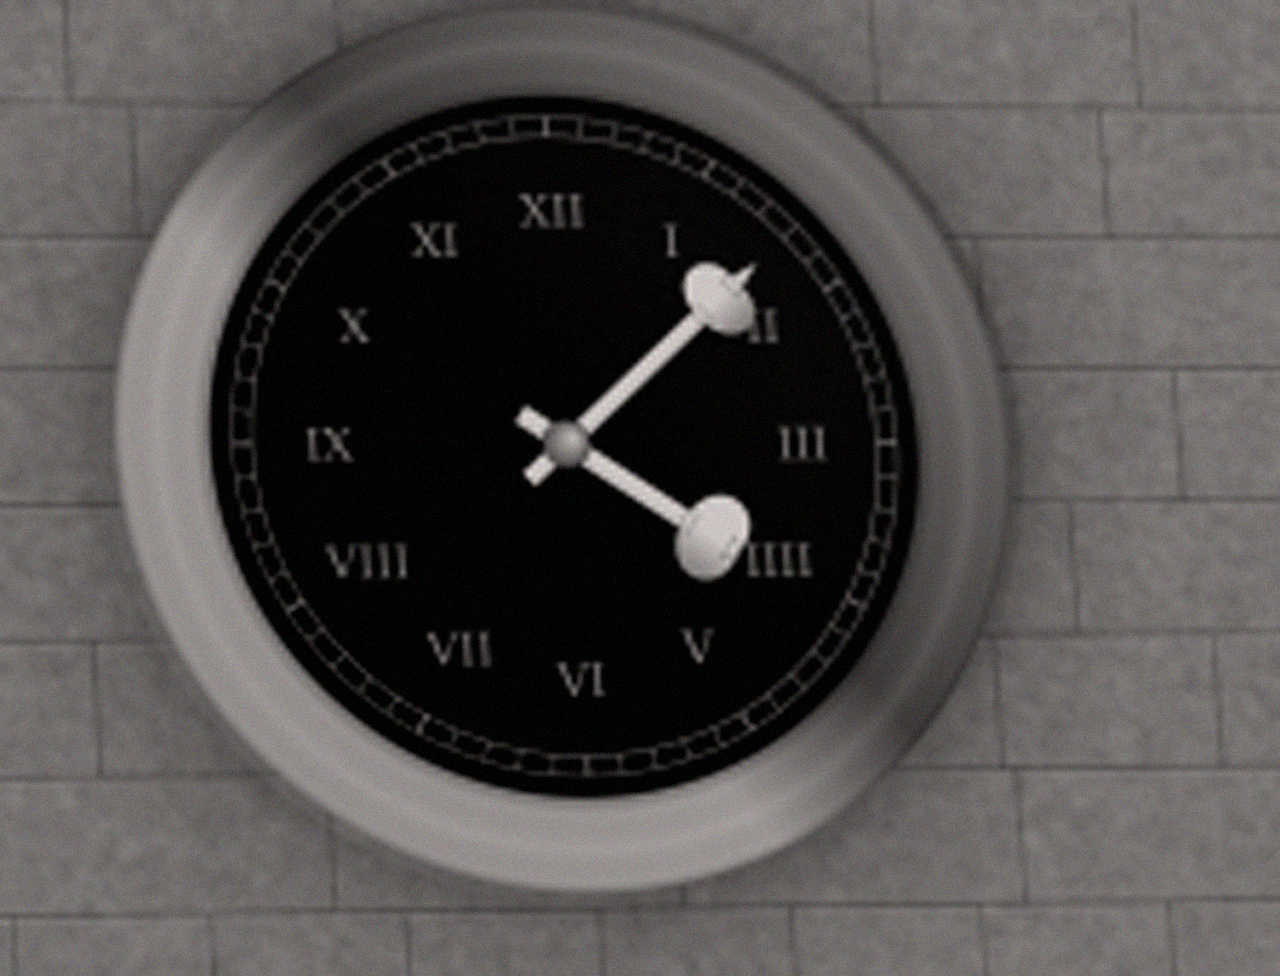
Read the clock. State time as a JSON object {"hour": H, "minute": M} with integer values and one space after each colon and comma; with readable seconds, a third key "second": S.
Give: {"hour": 4, "minute": 8}
